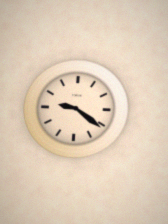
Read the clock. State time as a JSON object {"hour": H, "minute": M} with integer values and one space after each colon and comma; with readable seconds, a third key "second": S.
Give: {"hour": 9, "minute": 21}
